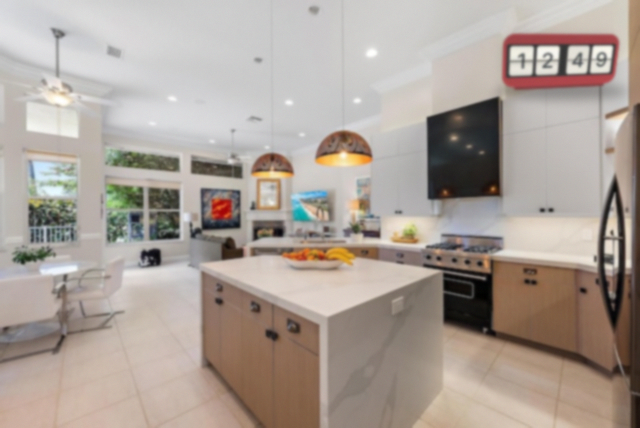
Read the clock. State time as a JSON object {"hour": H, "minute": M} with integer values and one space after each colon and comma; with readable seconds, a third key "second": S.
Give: {"hour": 12, "minute": 49}
